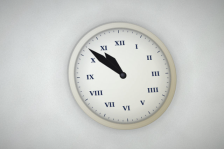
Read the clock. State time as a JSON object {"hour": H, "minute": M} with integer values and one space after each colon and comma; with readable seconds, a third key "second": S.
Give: {"hour": 10, "minute": 52}
